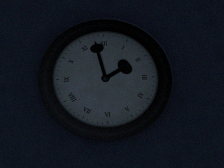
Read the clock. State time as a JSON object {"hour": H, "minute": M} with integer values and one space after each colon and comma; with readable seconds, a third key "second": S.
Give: {"hour": 1, "minute": 58}
